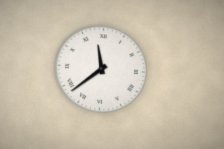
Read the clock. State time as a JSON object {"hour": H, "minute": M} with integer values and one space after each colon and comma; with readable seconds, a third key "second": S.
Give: {"hour": 11, "minute": 38}
